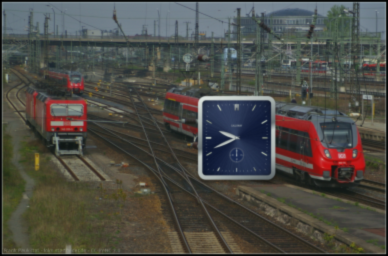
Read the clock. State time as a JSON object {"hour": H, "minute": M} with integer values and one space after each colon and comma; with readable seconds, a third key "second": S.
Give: {"hour": 9, "minute": 41}
